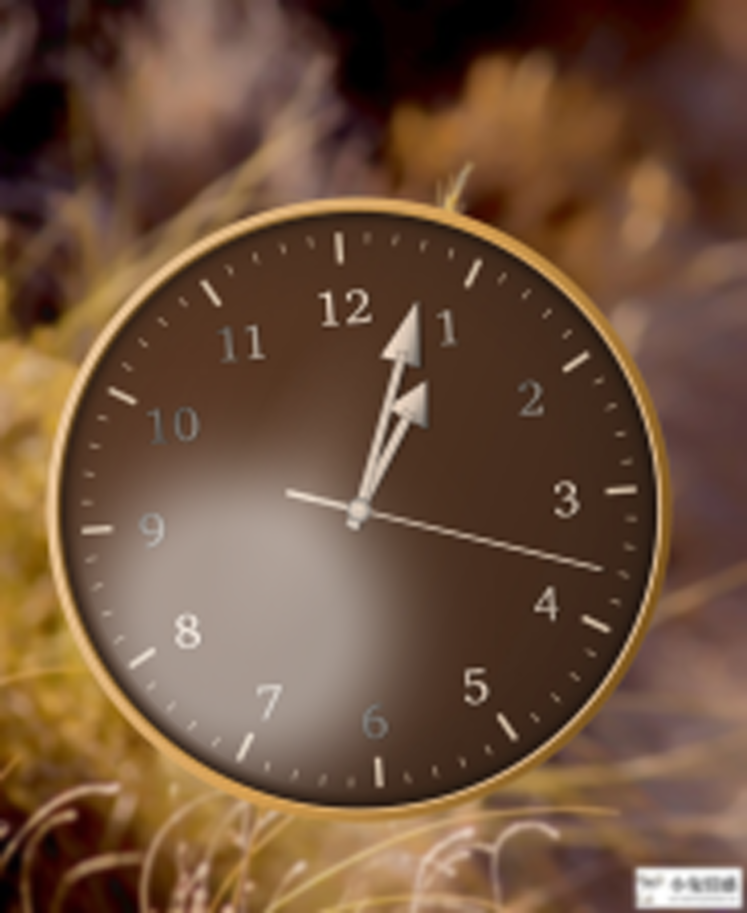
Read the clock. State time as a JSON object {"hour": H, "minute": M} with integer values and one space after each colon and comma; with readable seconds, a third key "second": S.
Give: {"hour": 1, "minute": 3, "second": 18}
